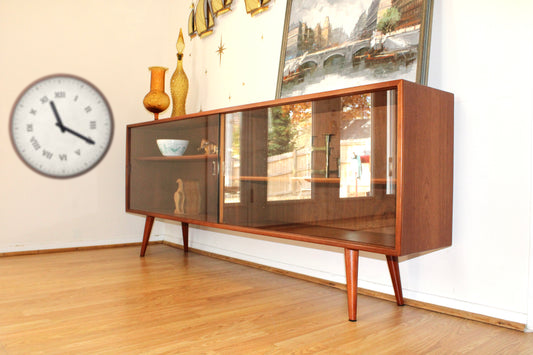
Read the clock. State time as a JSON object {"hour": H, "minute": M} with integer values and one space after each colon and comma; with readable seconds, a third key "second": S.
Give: {"hour": 11, "minute": 20}
